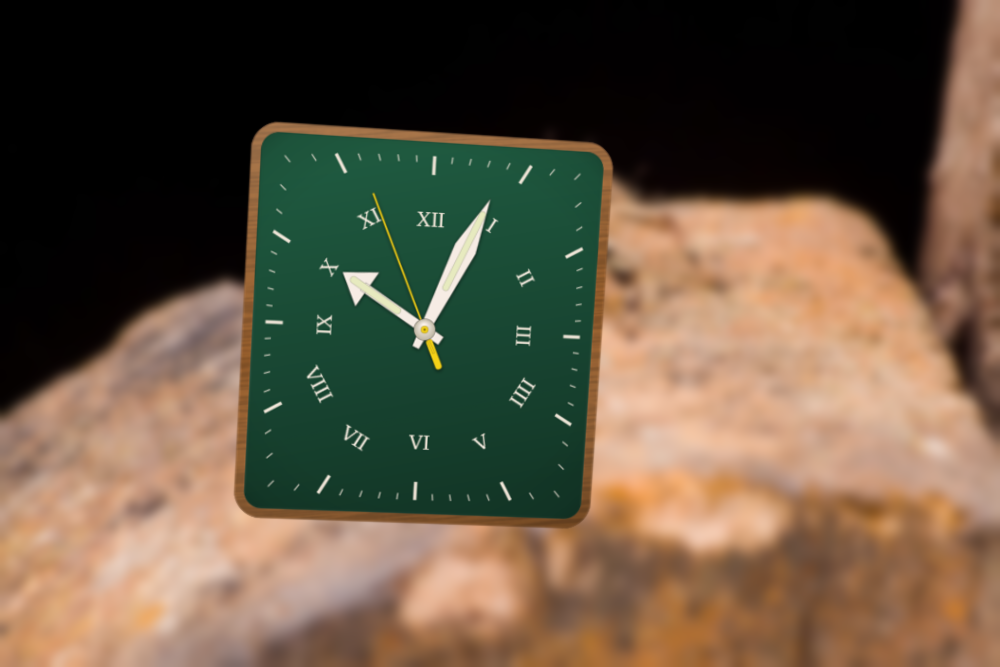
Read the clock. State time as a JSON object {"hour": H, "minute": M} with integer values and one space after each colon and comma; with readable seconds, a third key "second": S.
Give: {"hour": 10, "minute": 3, "second": 56}
